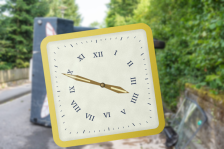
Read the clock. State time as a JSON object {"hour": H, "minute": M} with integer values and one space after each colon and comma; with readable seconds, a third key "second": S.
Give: {"hour": 3, "minute": 49}
